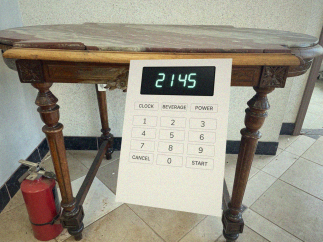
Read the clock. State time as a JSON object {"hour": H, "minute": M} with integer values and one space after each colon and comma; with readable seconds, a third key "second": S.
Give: {"hour": 21, "minute": 45}
